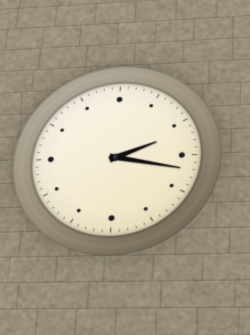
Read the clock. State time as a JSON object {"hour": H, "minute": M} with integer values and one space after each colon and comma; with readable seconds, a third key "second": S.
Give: {"hour": 2, "minute": 17}
